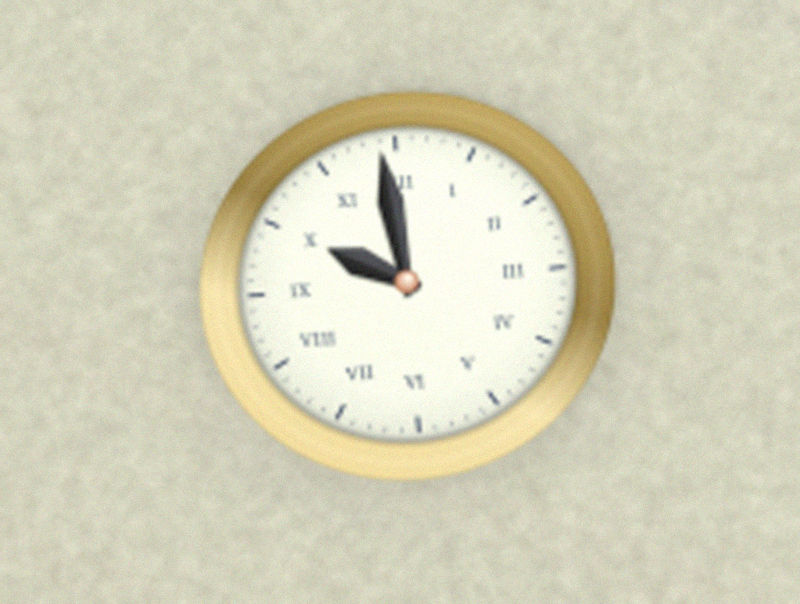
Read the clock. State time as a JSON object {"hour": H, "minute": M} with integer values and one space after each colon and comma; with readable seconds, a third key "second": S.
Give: {"hour": 9, "minute": 59}
